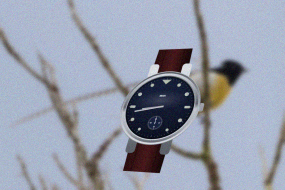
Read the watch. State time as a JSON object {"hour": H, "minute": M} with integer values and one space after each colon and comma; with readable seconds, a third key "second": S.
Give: {"hour": 8, "minute": 43}
